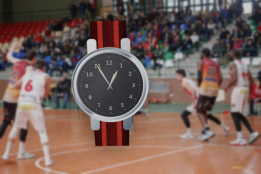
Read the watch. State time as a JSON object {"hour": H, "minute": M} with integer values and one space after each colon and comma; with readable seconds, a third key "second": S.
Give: {"hour": 12, "minute": 55}
